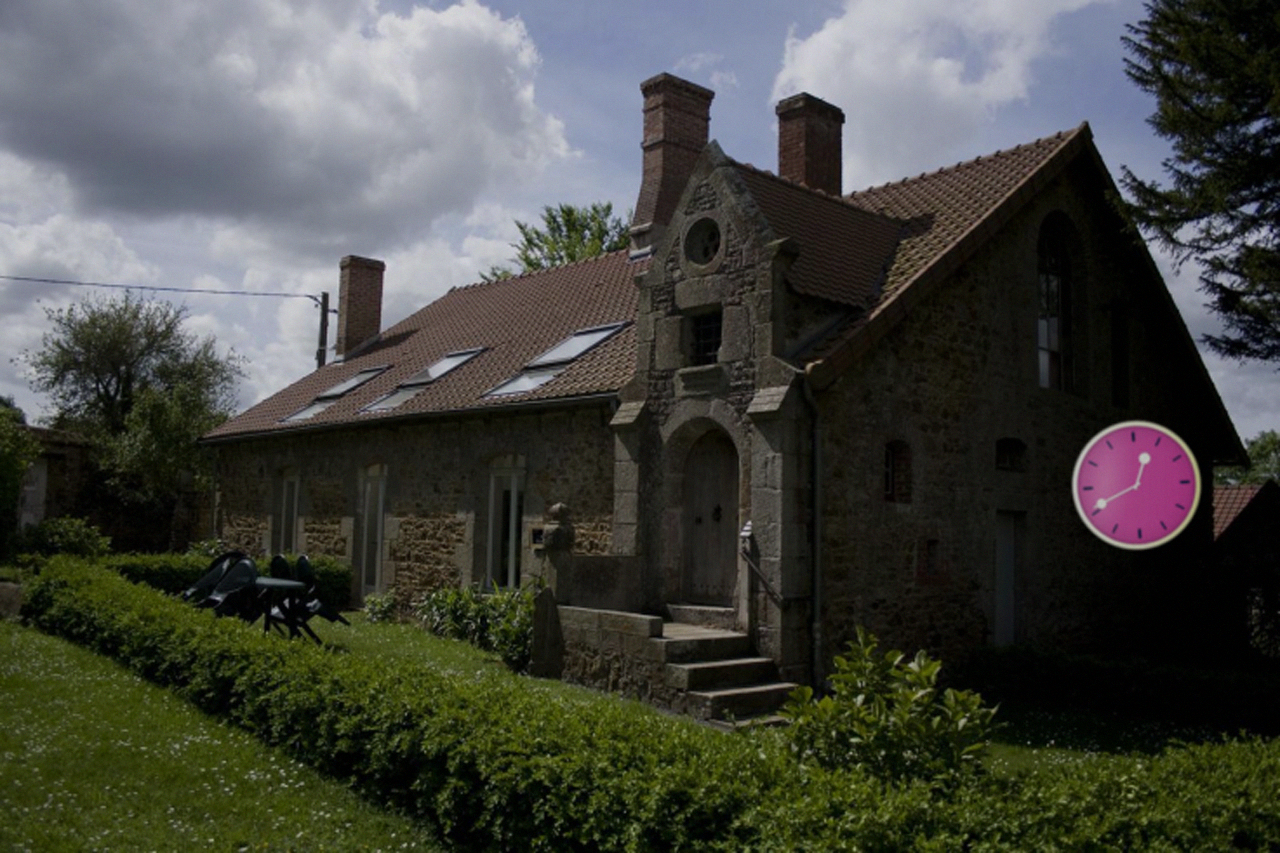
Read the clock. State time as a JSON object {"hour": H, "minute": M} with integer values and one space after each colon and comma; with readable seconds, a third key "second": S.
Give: {"hour": 12, "minute": 41}
